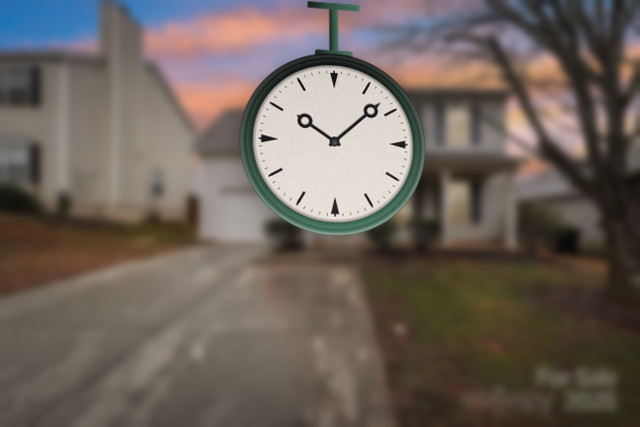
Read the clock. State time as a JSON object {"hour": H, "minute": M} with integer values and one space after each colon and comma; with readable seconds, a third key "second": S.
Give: {"hour": 10, "minute": 8}
